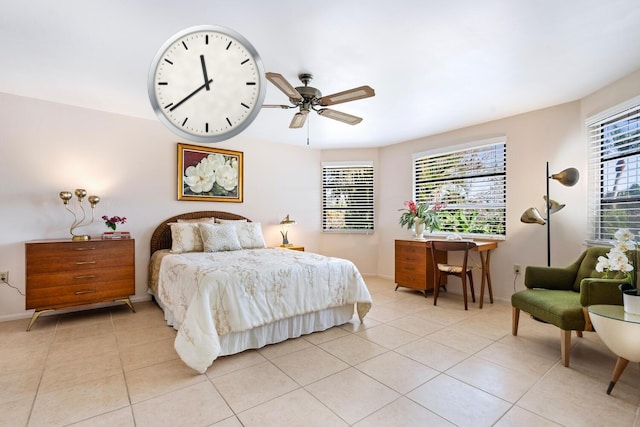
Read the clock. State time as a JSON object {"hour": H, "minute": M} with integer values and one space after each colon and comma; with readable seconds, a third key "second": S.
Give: {"hour": 11, "minute": 39}
